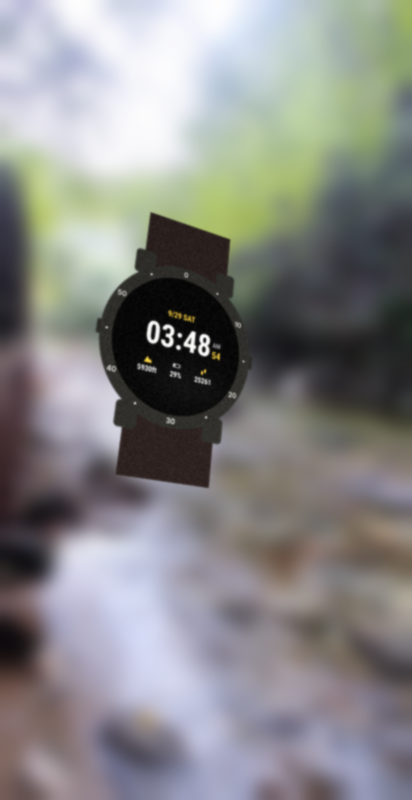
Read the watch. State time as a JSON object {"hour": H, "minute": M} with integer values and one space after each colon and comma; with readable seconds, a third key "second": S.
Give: {"hour": 3, "minute": 48}
